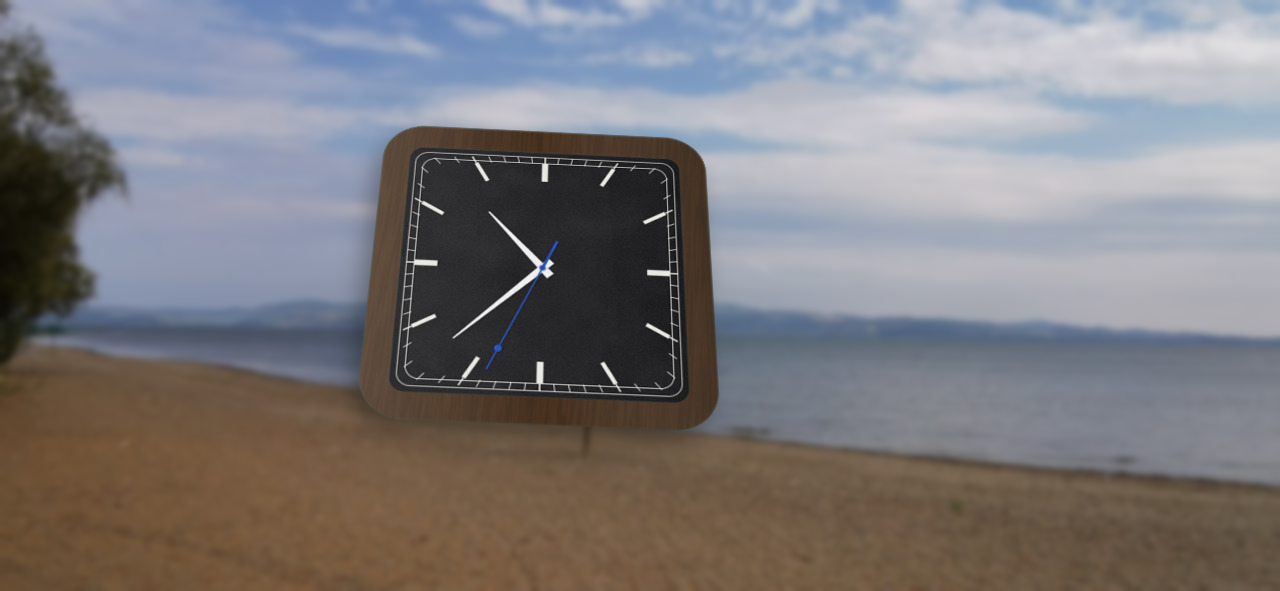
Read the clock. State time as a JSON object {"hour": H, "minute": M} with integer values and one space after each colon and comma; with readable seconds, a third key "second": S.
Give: {"hour": 10, "minute": 37, "second": 34}
